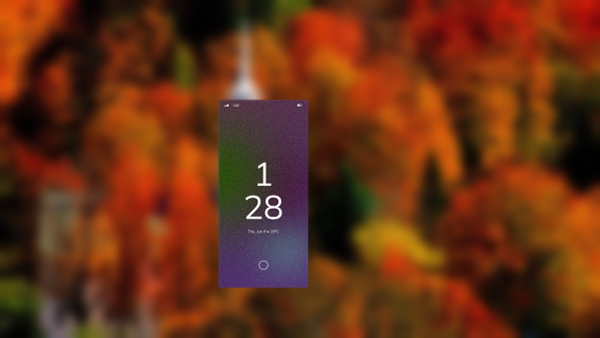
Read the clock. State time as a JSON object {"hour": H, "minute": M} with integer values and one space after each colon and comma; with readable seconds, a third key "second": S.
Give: {"hour": 1, "minute": 28}
